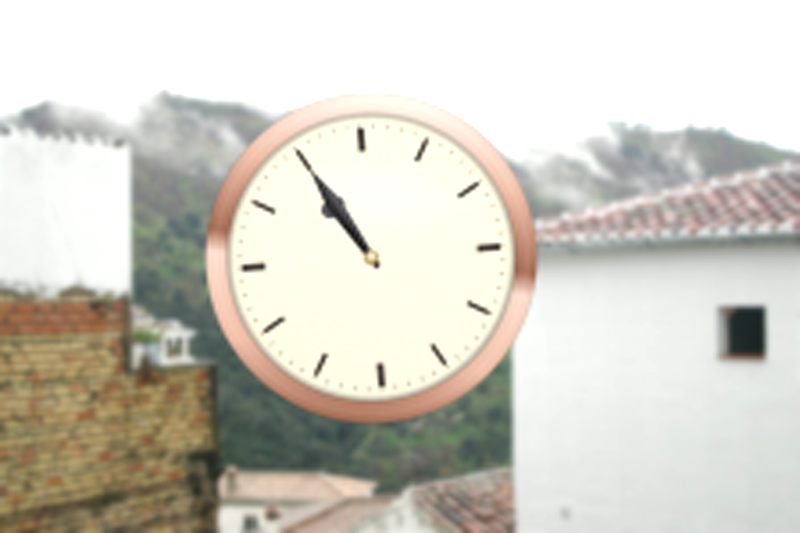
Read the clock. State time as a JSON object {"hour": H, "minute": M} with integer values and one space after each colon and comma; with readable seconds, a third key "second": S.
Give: {"hour": 10, "minute": 55}
